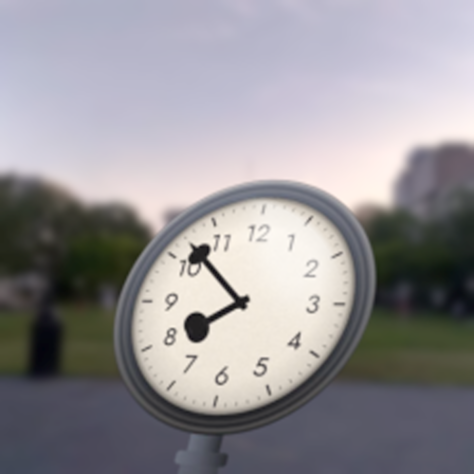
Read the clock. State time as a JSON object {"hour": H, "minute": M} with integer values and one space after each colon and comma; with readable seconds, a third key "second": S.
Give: {"hour": 7, "minute": 52}
